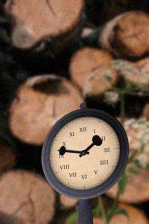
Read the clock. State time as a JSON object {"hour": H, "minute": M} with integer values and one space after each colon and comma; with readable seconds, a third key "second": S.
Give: {"hour": 1, "minute": 47}
